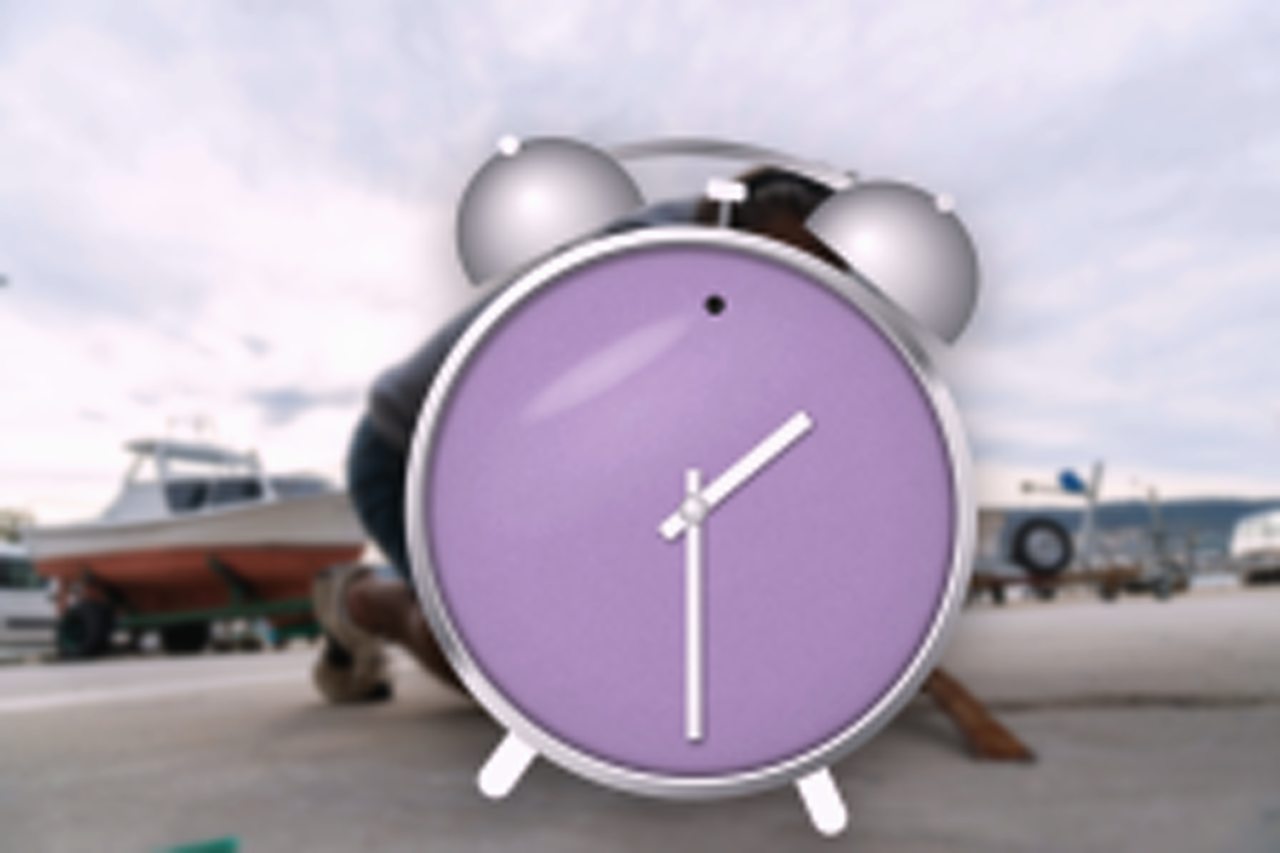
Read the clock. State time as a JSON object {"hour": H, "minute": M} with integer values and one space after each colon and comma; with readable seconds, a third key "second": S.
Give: {"hour": 1, "minute": 29}
